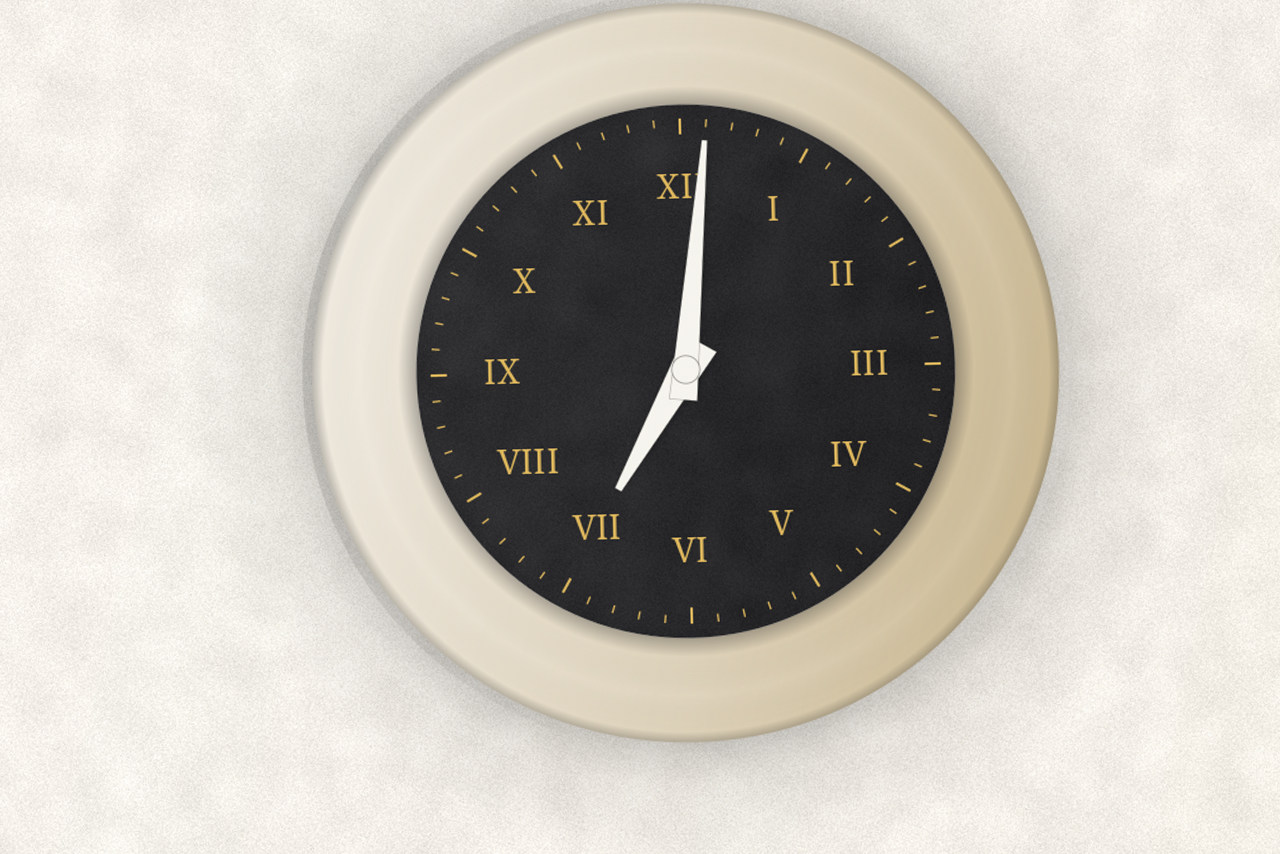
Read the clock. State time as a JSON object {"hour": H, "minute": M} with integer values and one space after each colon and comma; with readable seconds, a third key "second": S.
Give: {"hour": 7, "minute": 1}
